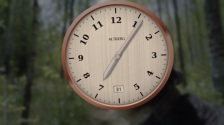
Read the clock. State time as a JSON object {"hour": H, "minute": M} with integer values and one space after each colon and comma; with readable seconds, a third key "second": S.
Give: {"hour": 7, "minute": 6}
